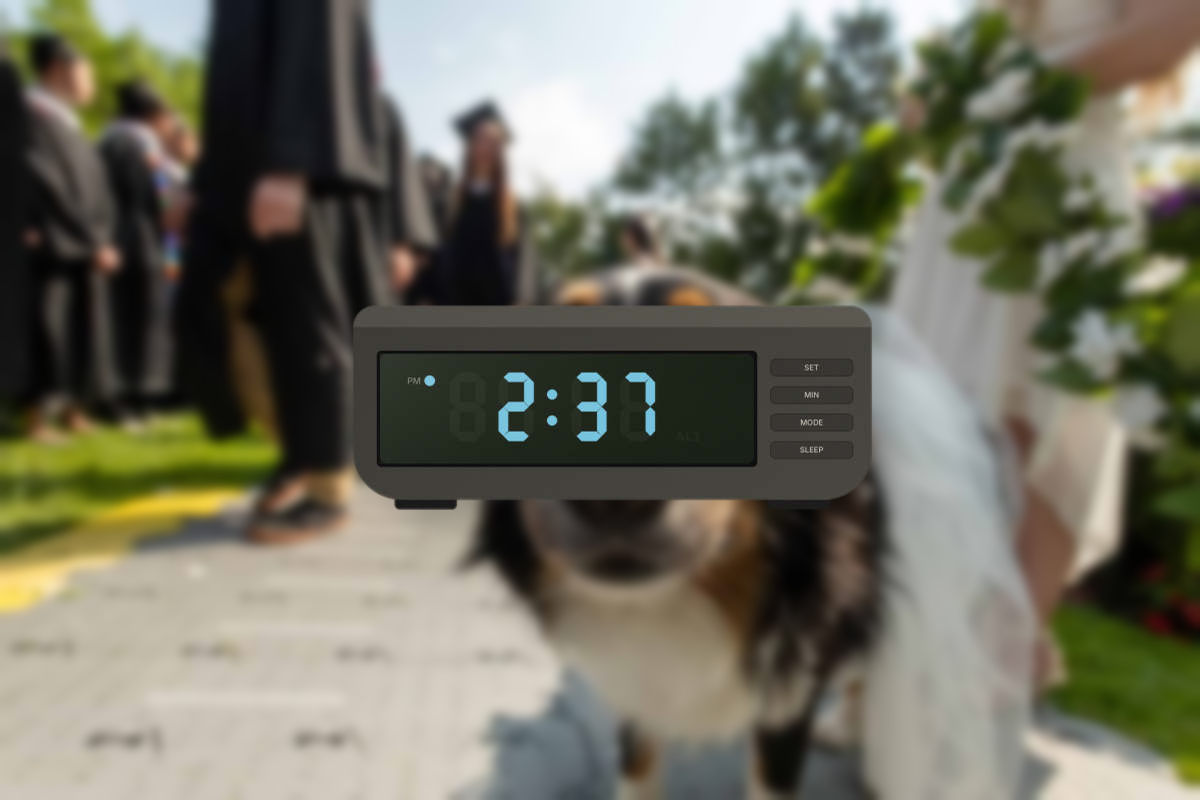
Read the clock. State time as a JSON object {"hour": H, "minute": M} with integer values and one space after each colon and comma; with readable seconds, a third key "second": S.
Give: {"hour": 2, "minute": 37}
